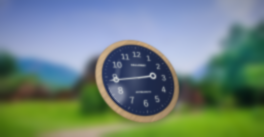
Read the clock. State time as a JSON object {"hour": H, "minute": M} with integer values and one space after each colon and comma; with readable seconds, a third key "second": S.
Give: {"hour": 2, "minute": 44}
